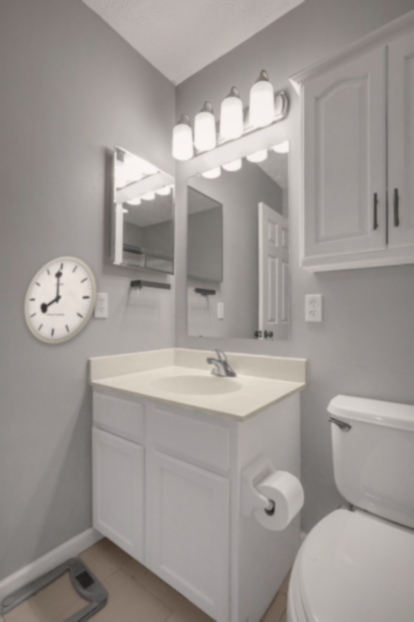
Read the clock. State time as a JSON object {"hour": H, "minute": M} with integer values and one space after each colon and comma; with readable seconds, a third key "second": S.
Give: {"hour": 7, "minute": 59}
